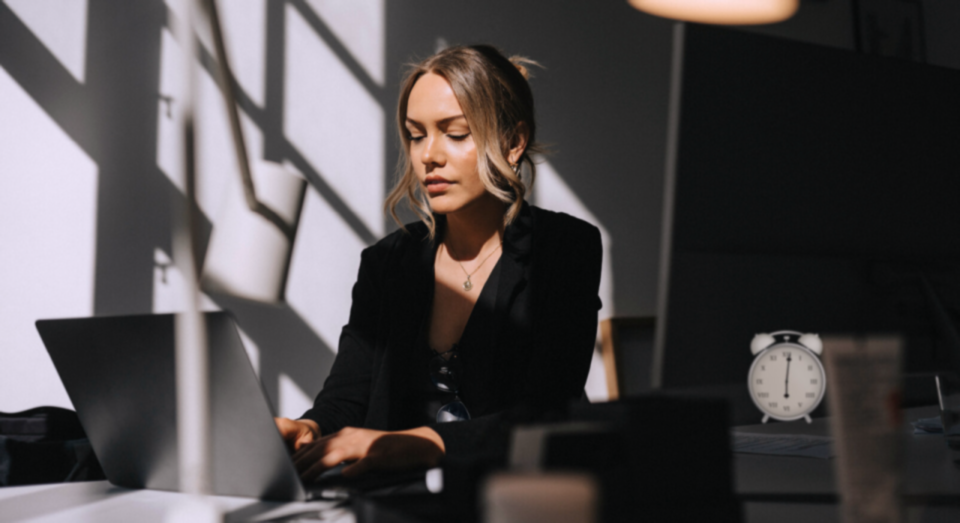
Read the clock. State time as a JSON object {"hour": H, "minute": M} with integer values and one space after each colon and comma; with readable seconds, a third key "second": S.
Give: {"hour": 6, "minute": 1}
